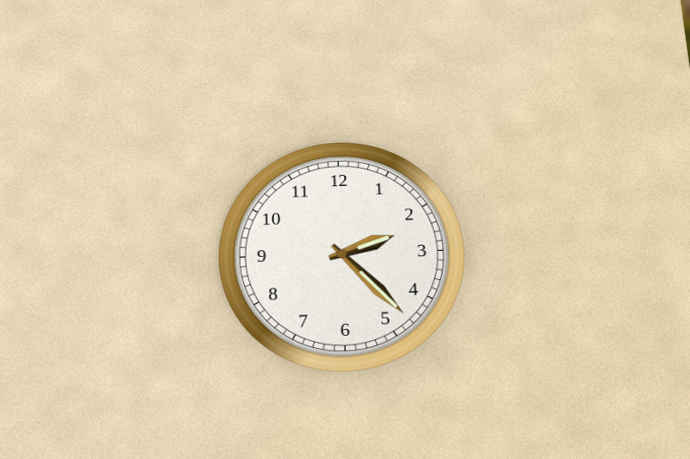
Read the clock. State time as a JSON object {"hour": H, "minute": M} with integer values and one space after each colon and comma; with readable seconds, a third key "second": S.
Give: {"hour": 2, "minute": 23}
